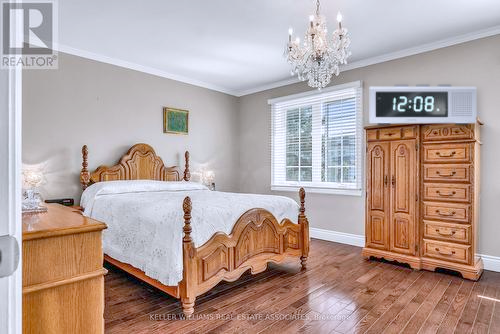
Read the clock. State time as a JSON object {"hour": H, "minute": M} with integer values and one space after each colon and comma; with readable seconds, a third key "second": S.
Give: {"hour": 12, "minute": 8}
